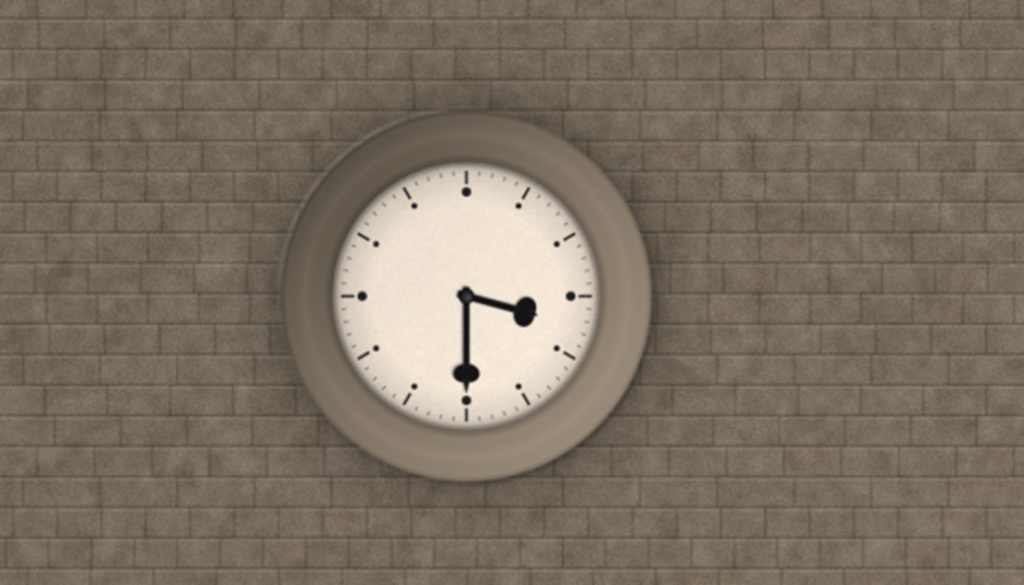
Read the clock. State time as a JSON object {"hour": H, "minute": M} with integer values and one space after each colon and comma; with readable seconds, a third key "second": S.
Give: {"hour": 3, "minute": 30}
